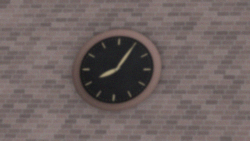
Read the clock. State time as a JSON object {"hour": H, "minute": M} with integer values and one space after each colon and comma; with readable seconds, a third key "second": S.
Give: {"hour": 8, "minute": 5}
